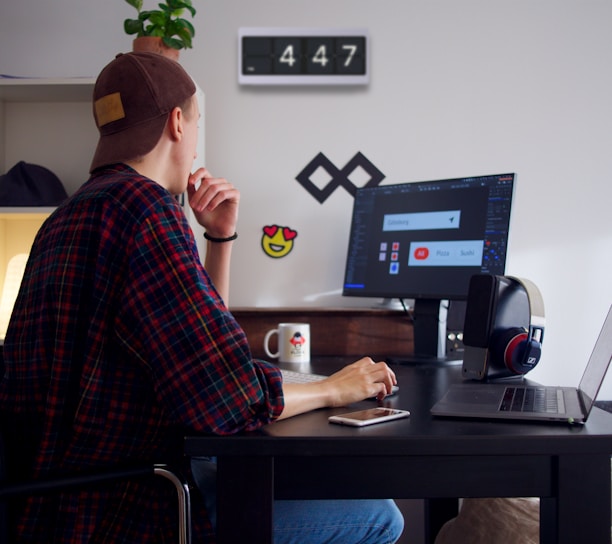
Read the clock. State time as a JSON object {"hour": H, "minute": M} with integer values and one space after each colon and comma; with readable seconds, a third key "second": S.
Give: {"hour": 4, "minute": 47}
